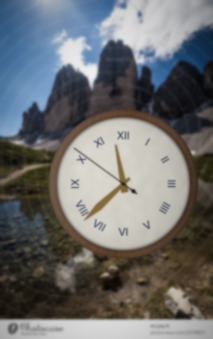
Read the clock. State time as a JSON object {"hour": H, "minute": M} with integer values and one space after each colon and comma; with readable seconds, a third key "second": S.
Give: {"hour": 11, "minute": 37, "second": 51}
